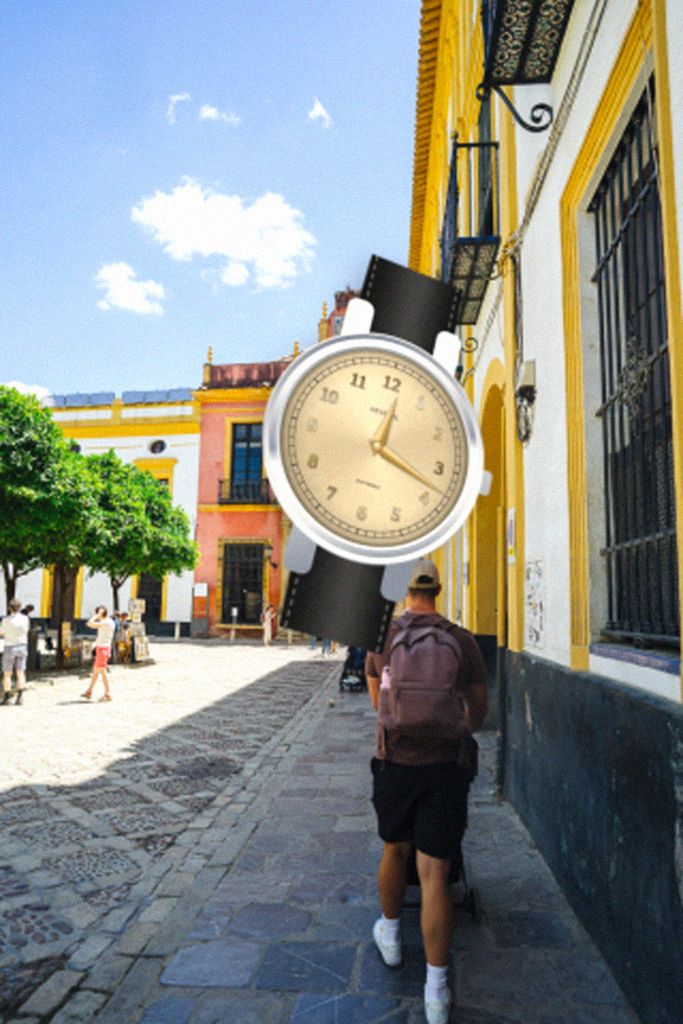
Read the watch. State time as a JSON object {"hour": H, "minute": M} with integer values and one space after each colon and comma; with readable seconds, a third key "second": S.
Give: {"hour": 12, "minute": 18}
